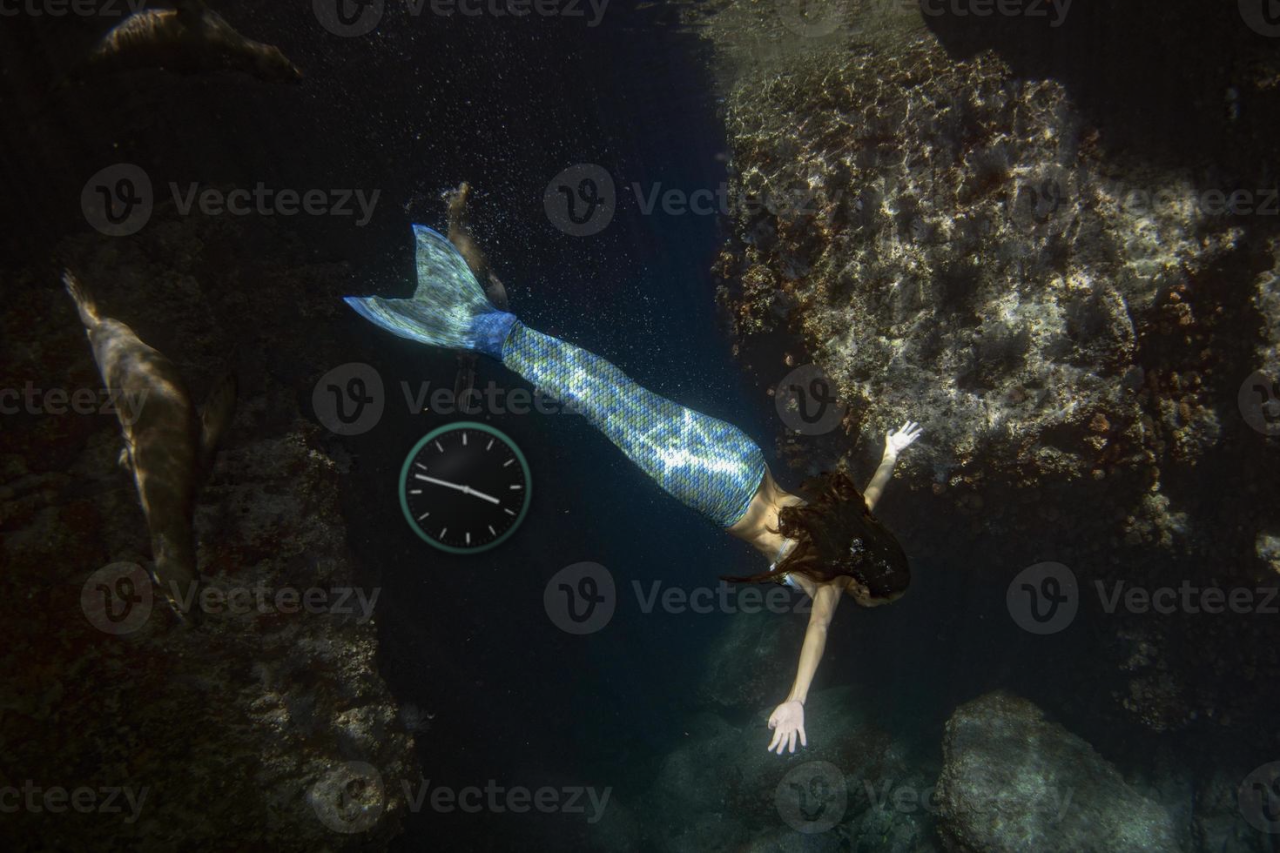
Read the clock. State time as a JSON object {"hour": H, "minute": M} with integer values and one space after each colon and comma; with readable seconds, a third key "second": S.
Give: {"hour": 3, "minute": 48}
